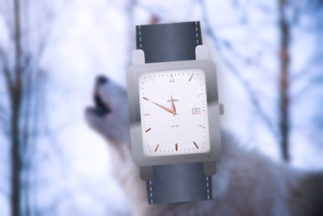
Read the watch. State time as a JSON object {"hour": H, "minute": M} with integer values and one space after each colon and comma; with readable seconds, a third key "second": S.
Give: {"hour": 11, "minute": 50}
